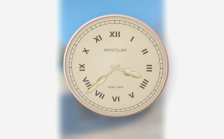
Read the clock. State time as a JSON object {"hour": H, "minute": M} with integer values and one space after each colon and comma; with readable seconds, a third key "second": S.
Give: {"hour": 3, "minute": 38}
